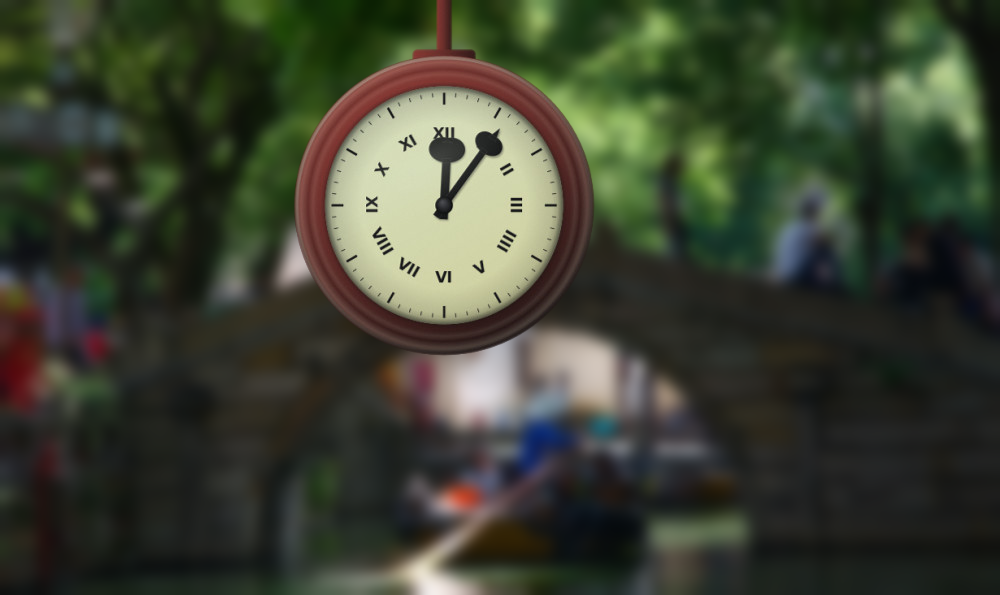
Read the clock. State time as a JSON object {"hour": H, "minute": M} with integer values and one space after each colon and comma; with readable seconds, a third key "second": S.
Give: {"hour": 12, "minute": 6}
